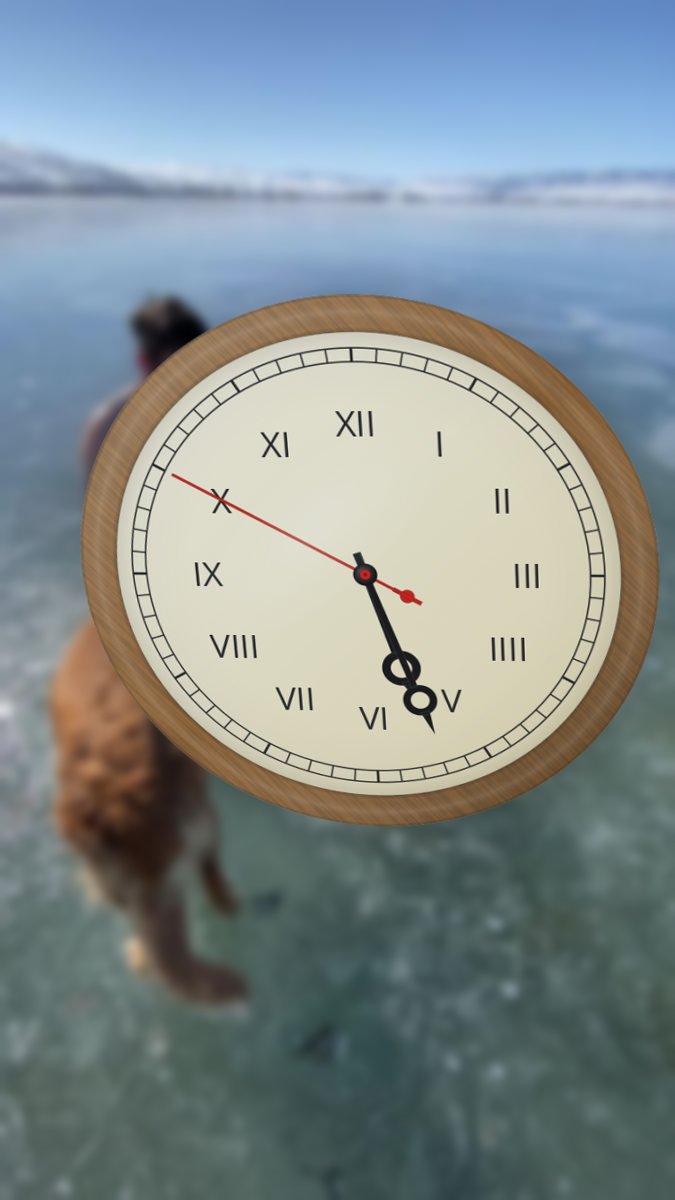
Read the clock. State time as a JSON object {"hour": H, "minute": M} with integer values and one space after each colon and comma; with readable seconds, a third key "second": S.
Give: {"hour": 5, "minute": 26, "second": 50}
